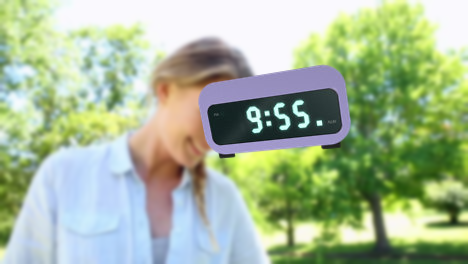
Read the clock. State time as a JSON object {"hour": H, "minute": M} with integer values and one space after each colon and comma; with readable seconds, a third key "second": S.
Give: {"hour": 9, "minute": 55}
